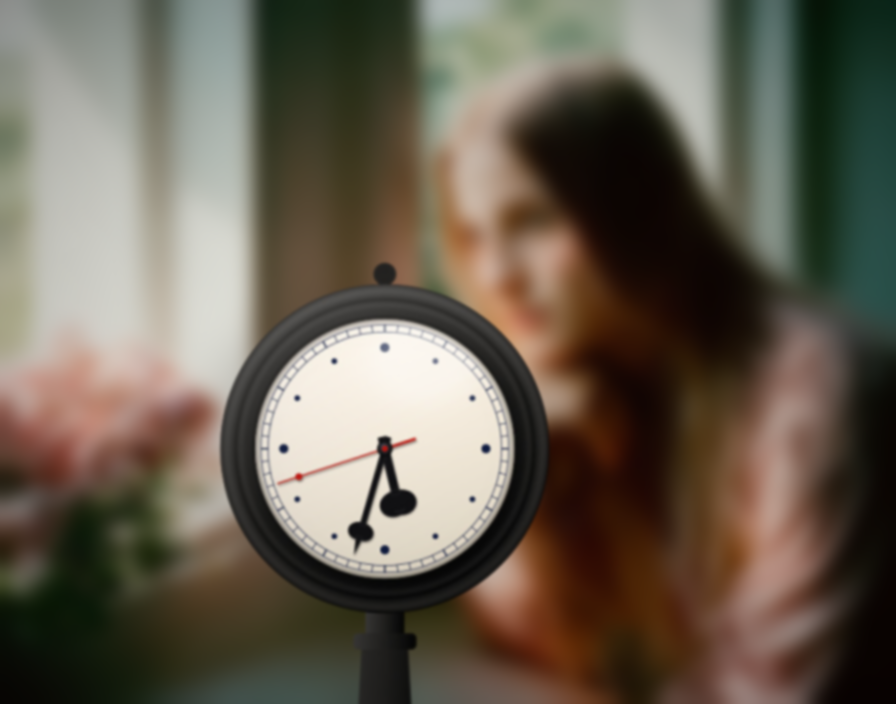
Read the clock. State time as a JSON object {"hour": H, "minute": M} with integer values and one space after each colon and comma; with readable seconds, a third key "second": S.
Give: {"hour": 5, "minute": 32, "second": 42}
